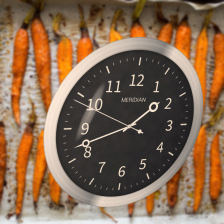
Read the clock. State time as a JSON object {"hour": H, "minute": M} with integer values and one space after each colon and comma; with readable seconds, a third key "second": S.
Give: {"hour": 1, "minute": 41, "second": 49}
